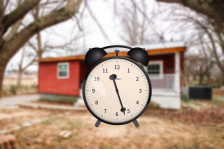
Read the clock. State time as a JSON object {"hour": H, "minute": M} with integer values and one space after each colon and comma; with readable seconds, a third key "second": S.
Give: {"hour": 11, "minute": 27}
